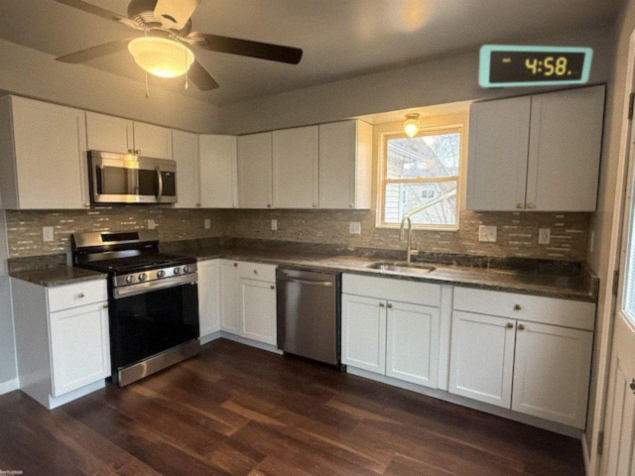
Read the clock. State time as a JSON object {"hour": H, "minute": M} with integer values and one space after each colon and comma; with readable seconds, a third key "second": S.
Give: {"hour": 4, "minute": 58}
